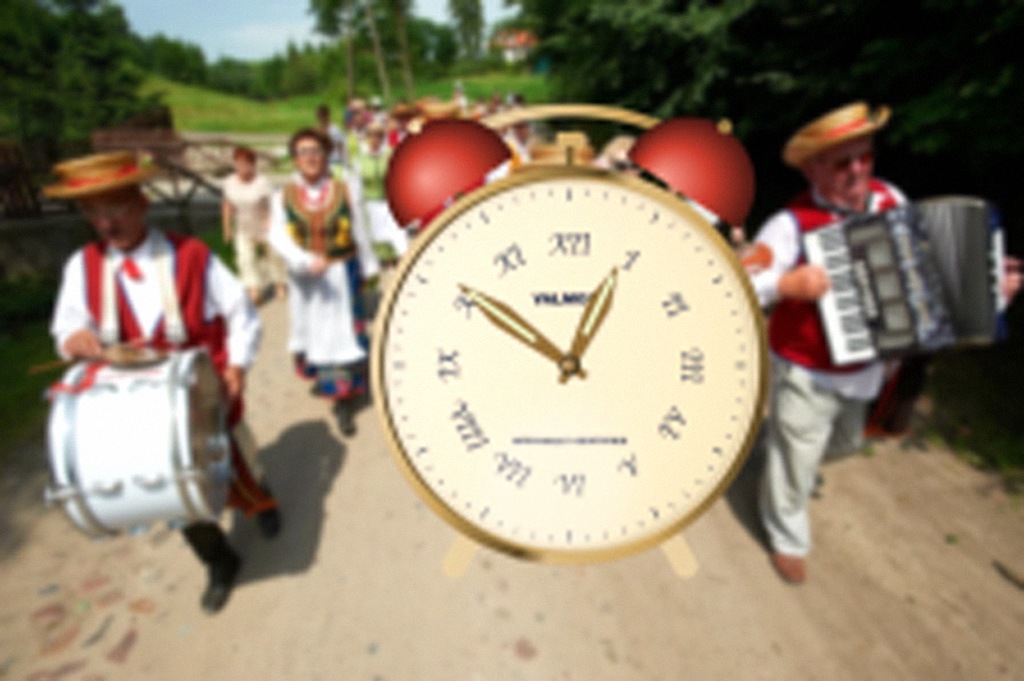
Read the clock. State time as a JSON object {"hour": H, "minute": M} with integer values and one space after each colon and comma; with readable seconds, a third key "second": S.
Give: {"hour": 12, "minute": 51}
